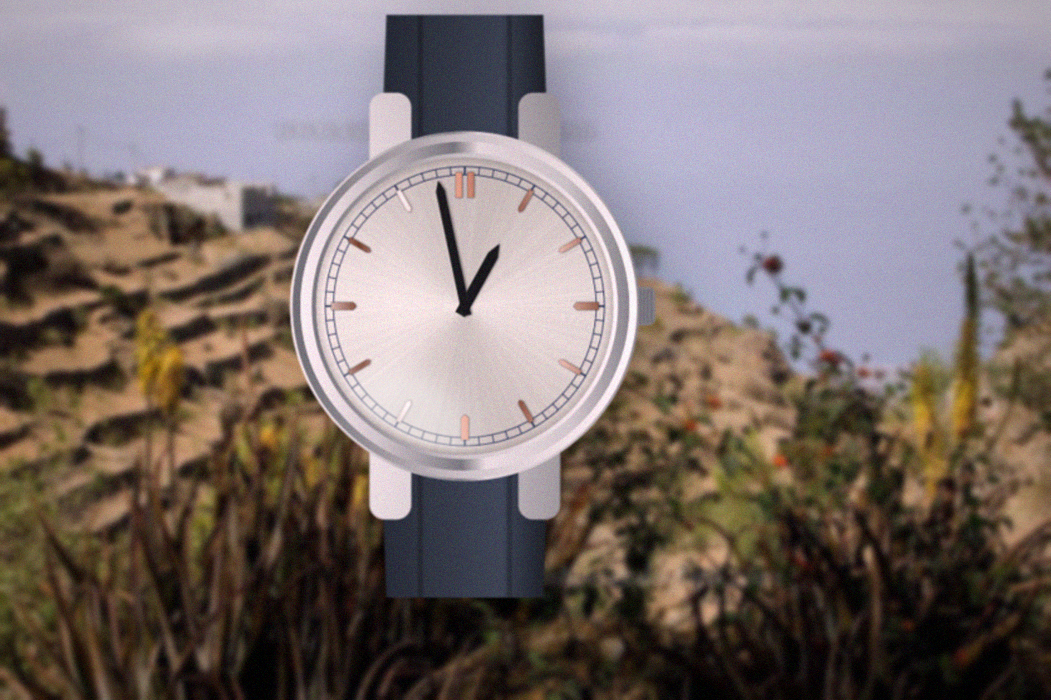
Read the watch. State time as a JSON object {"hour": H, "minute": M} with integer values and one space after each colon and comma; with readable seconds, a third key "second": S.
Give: {"hour": 12, "minute": 58}
